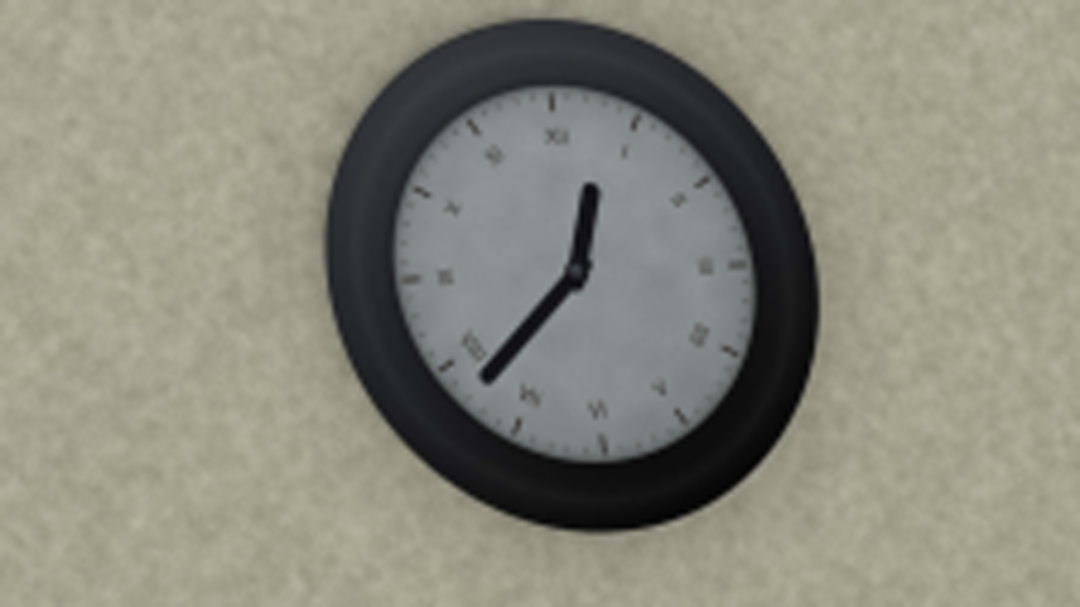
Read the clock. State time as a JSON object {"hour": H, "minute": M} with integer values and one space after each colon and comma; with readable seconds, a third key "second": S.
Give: {"hour": 12, "minute": 38}
